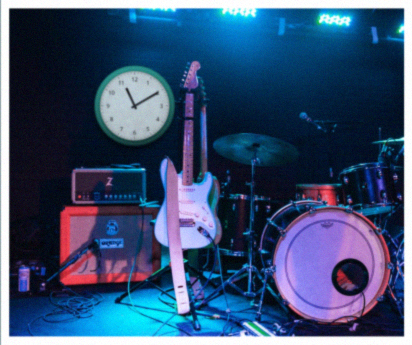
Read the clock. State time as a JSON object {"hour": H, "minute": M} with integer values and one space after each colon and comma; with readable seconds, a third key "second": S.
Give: {"hour": 11, "minute": 10}
